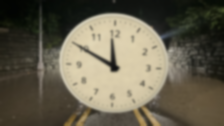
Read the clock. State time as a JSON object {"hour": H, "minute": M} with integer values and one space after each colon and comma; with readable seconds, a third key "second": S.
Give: {"hour": 11, "minute": 50}
